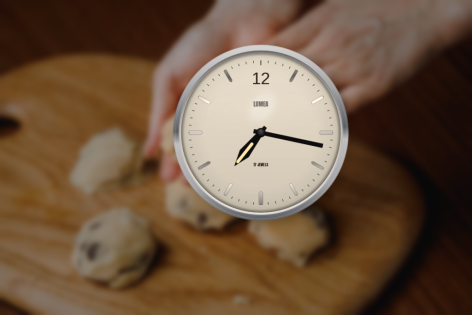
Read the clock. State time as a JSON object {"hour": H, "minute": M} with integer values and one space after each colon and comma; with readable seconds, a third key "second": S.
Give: {"hour": 7, "minute": 17}
